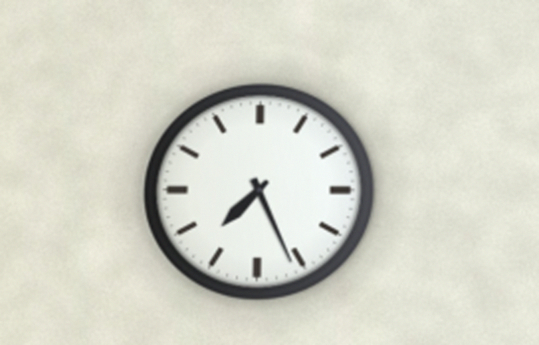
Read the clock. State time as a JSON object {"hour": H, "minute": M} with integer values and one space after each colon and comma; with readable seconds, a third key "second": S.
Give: {"hour": 7, "minute": 26}
